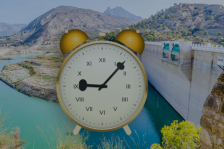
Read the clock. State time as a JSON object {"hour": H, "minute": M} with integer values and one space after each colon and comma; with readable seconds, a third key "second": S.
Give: {"hour": 9, "minute": 7}
